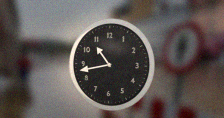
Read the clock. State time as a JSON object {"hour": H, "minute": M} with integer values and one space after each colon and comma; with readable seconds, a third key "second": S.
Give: {"hour": 10, "minute": 43}
